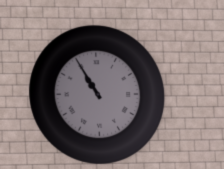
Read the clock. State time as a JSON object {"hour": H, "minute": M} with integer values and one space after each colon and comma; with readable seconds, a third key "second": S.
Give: {"hour": 10, "minute": 55}
